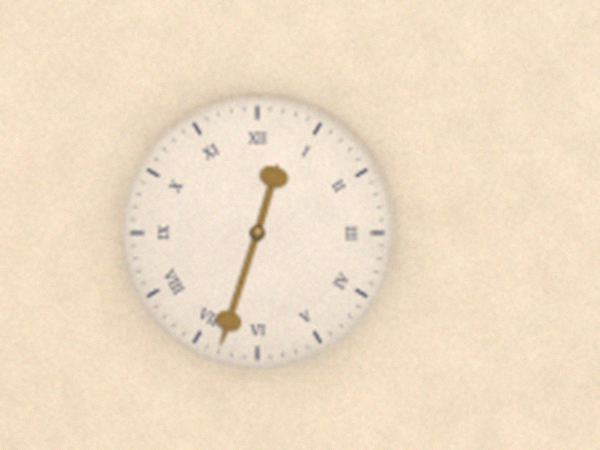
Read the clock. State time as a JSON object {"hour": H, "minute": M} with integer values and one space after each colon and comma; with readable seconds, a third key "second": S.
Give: {"hour": 12, "minute": 33}
